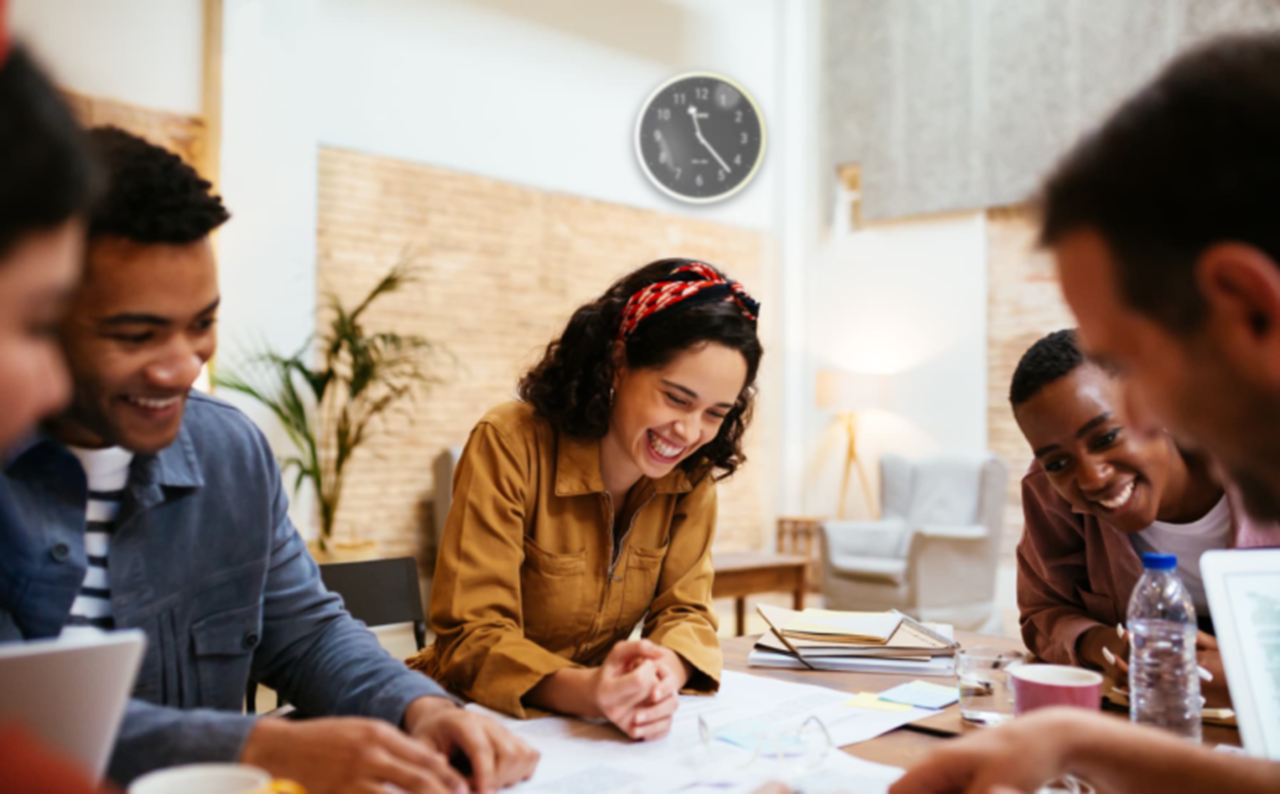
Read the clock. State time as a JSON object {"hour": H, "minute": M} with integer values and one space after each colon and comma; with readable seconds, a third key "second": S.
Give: {"hour": 11, "minute": 23}
